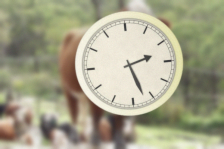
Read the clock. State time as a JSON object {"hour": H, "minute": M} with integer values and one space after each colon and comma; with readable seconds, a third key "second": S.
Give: {"hour": 2, "minute": 27}
